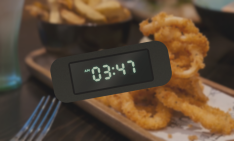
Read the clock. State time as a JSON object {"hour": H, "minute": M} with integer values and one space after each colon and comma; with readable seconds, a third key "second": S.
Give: {"hour": 3, "minute": 47}
